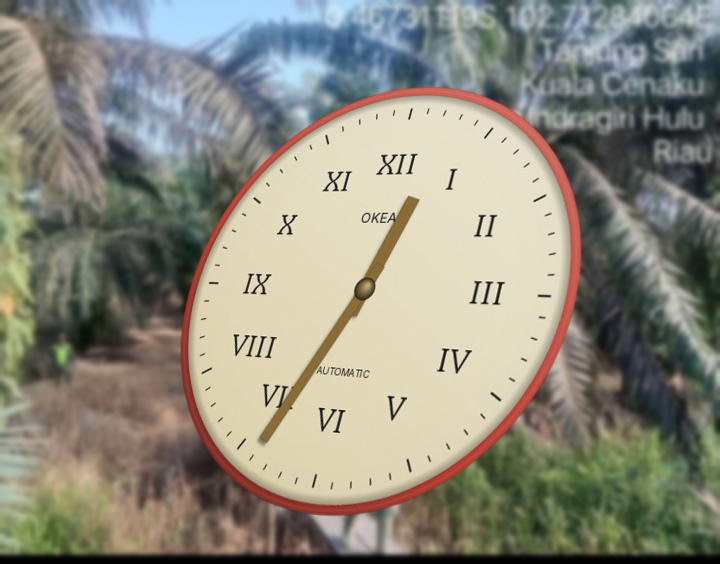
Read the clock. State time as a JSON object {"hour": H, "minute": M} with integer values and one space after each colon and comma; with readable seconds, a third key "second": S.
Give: {"hour": 12, "minute": 34}
